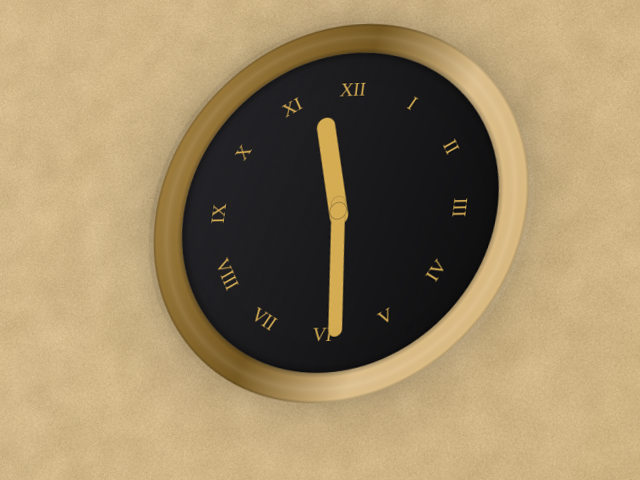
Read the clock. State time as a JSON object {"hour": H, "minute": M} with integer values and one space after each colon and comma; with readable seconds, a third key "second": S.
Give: {"hour": 11, "minute": 29}
